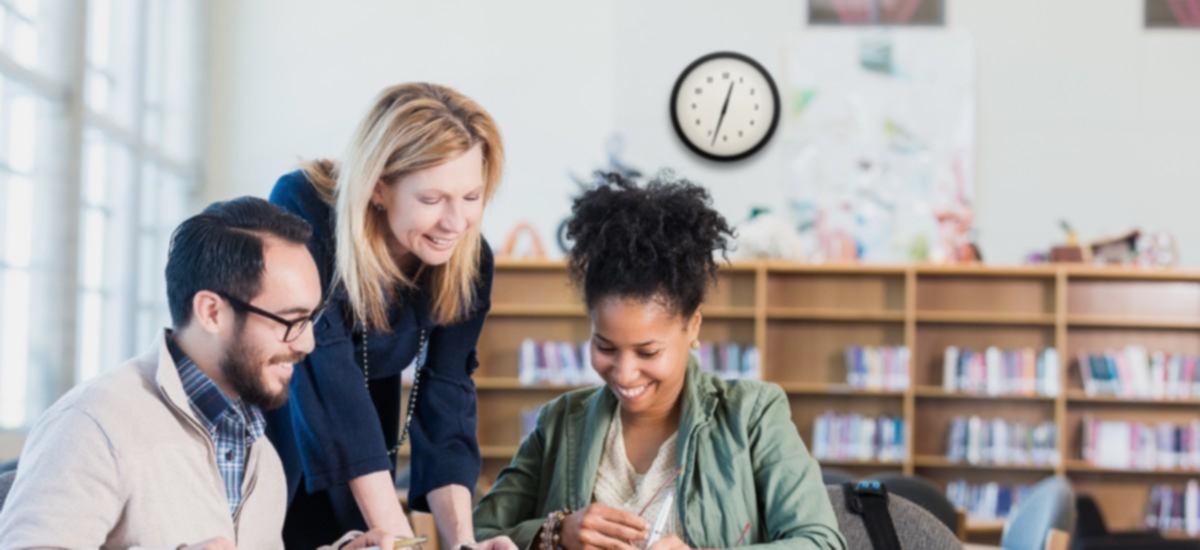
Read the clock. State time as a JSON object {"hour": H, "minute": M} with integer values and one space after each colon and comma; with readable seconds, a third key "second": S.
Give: {"hour": 12, "minute": 33}
